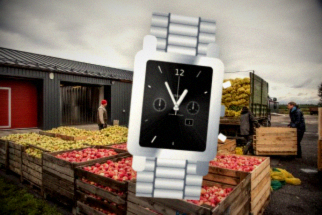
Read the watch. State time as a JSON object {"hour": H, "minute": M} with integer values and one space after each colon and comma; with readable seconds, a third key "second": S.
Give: {"hour": 12, "minute": 55}
